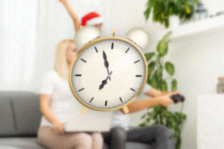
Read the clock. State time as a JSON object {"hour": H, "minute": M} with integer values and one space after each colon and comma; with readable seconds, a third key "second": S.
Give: {"hour": 6, "minute": 57}
